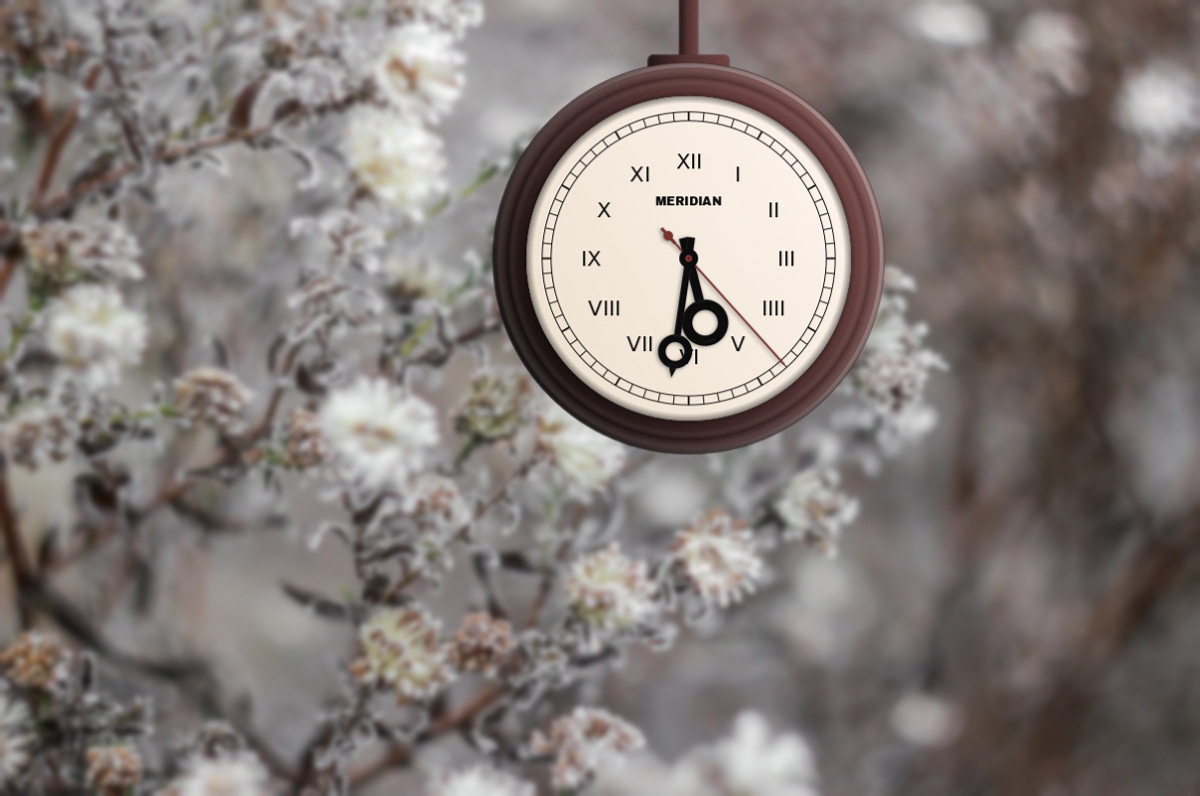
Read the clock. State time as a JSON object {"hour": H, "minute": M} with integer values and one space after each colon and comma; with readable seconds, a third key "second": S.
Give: {"hour": 5, "minute": 31, "second": 23}
